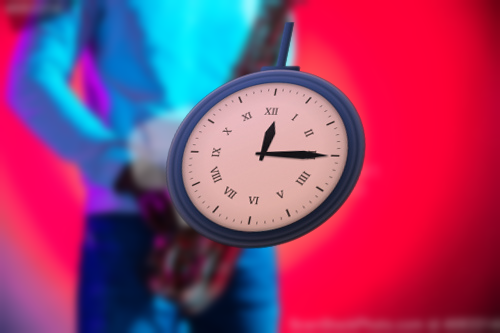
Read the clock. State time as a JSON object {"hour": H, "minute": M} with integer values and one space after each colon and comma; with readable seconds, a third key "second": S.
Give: {"hour": 12, "minute": 15}
